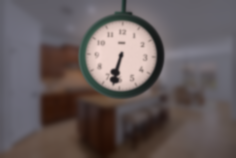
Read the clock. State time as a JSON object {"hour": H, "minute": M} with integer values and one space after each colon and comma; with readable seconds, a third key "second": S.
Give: {"hour": 6, "minute": 32}
